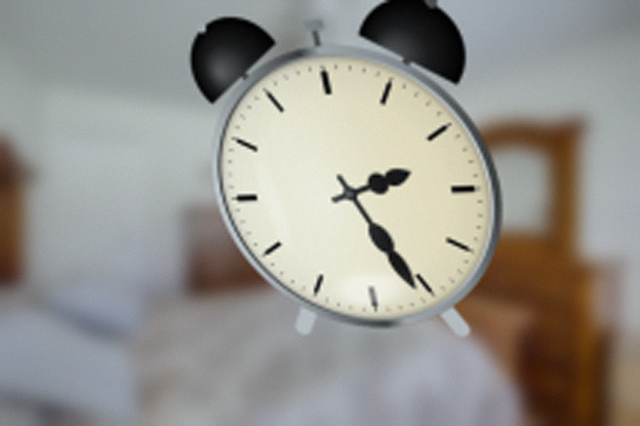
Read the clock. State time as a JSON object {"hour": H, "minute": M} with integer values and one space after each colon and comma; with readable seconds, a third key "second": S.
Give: {"hour": 2, "minute": 26}
